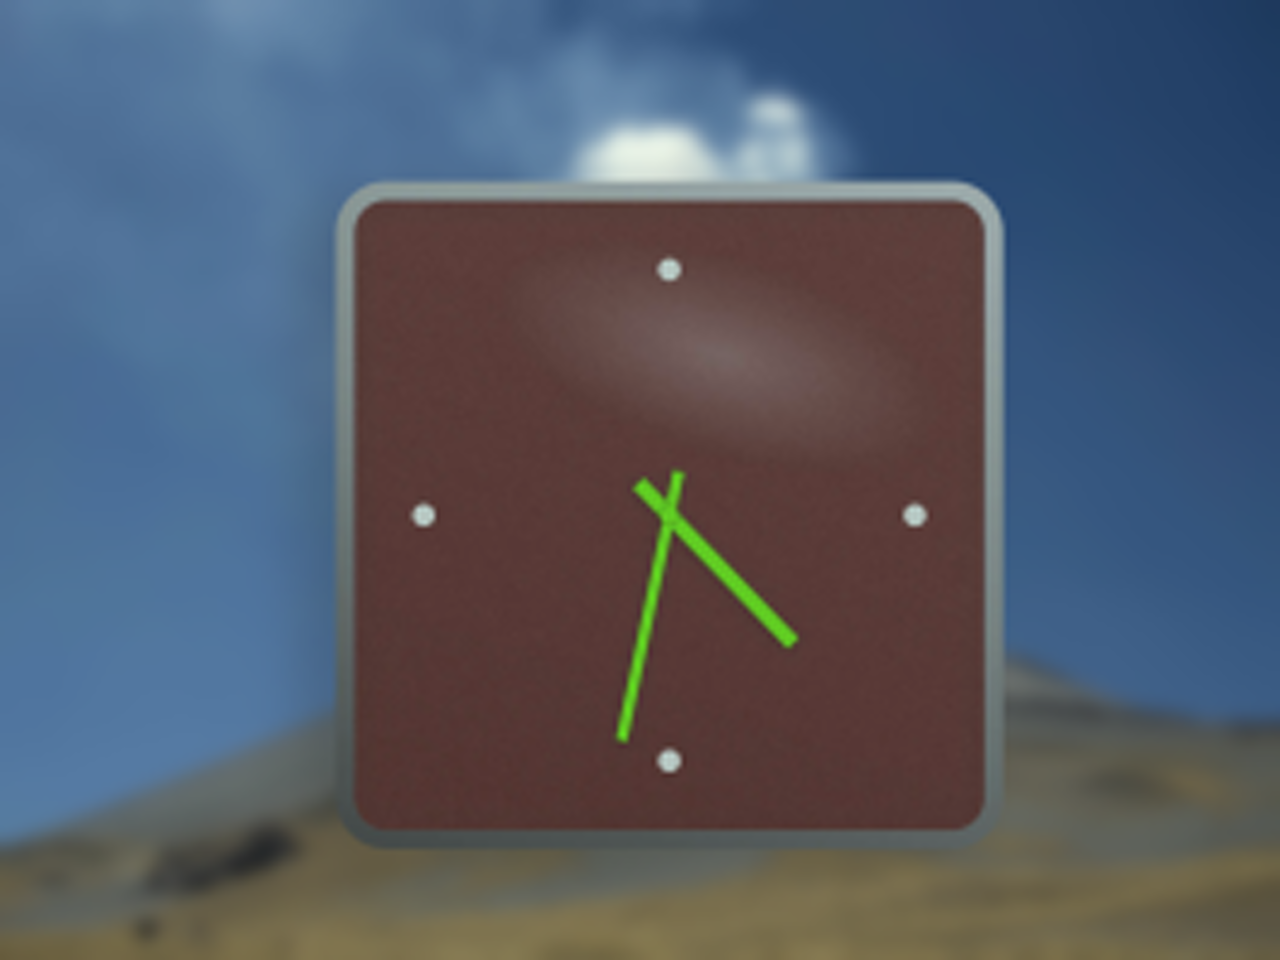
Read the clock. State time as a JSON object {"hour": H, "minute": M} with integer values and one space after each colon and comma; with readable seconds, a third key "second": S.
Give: {"hour": 4, "minute": 32}
